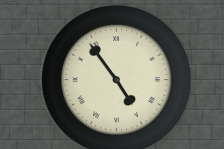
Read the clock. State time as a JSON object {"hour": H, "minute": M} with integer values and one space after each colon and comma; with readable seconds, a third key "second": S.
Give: {"hour": 4, "minute": 54}
